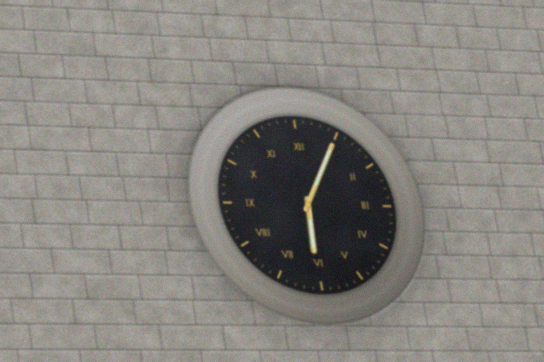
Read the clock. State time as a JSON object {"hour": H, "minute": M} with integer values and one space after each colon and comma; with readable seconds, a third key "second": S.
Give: {"hour": 6, "minute": 5}
